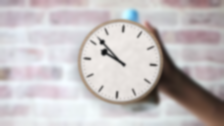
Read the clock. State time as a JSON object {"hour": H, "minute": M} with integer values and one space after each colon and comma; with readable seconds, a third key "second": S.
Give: {"hour": 9, "minute": 52}
